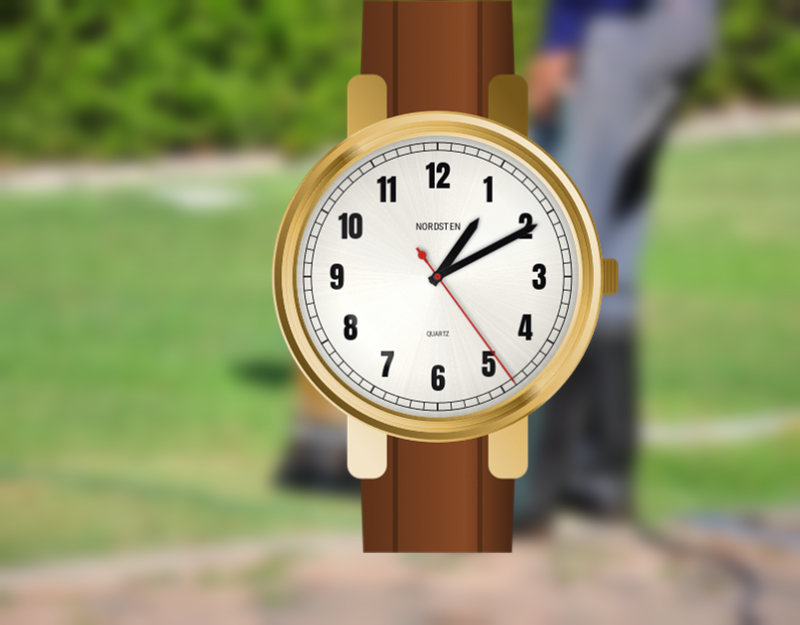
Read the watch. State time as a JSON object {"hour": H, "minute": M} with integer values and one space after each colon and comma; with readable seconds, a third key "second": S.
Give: {"hour": 1, "minute": 10, "second": 24}
